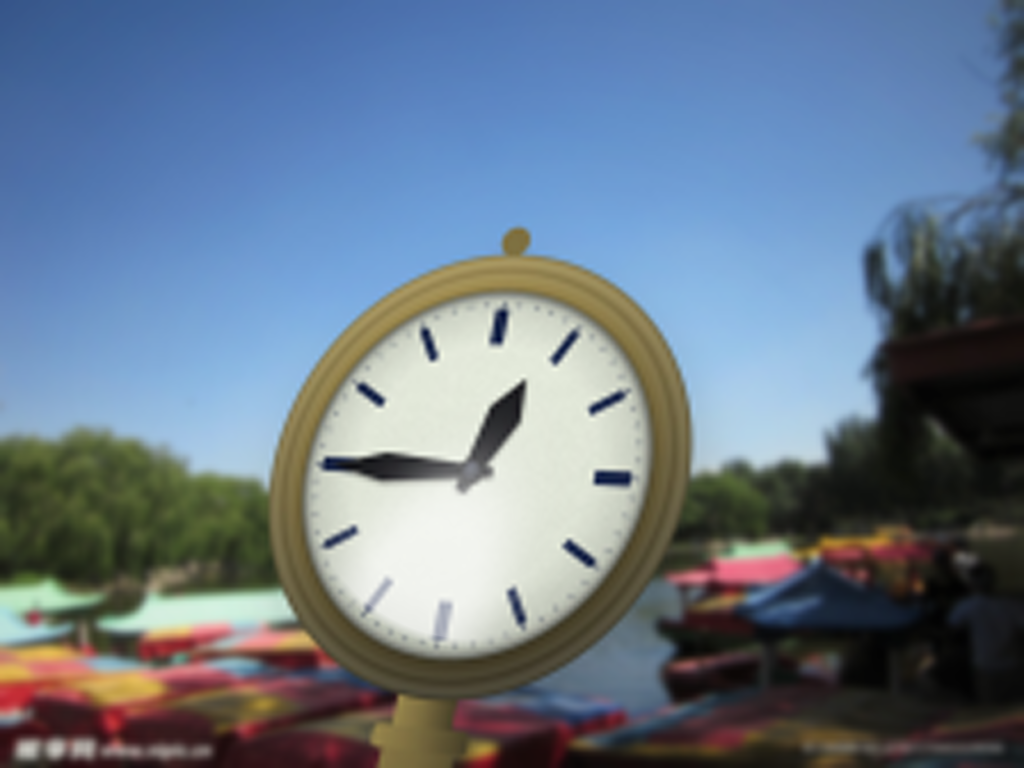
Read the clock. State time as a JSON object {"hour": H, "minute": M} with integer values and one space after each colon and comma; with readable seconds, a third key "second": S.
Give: {"hour": 12, "minute": 45}
